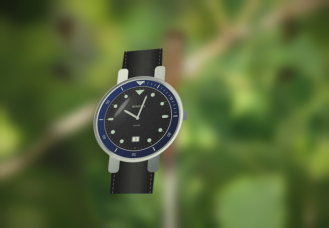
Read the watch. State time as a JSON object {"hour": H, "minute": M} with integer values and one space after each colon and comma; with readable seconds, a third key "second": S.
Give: {"hour": 10, "minute": 3}
